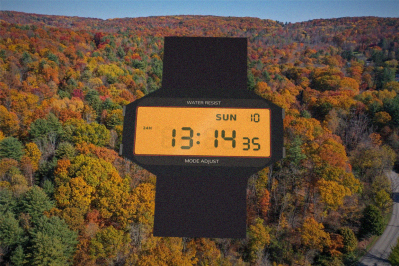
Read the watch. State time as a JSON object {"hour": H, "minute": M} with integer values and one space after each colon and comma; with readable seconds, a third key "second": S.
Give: {"hour": 13, "minute": 14, "second": 35}
